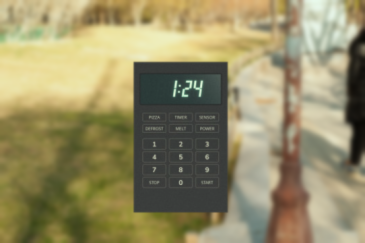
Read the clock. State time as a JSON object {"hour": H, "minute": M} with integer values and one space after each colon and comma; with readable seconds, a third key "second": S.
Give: {"hour": 1, "minute": 24}
